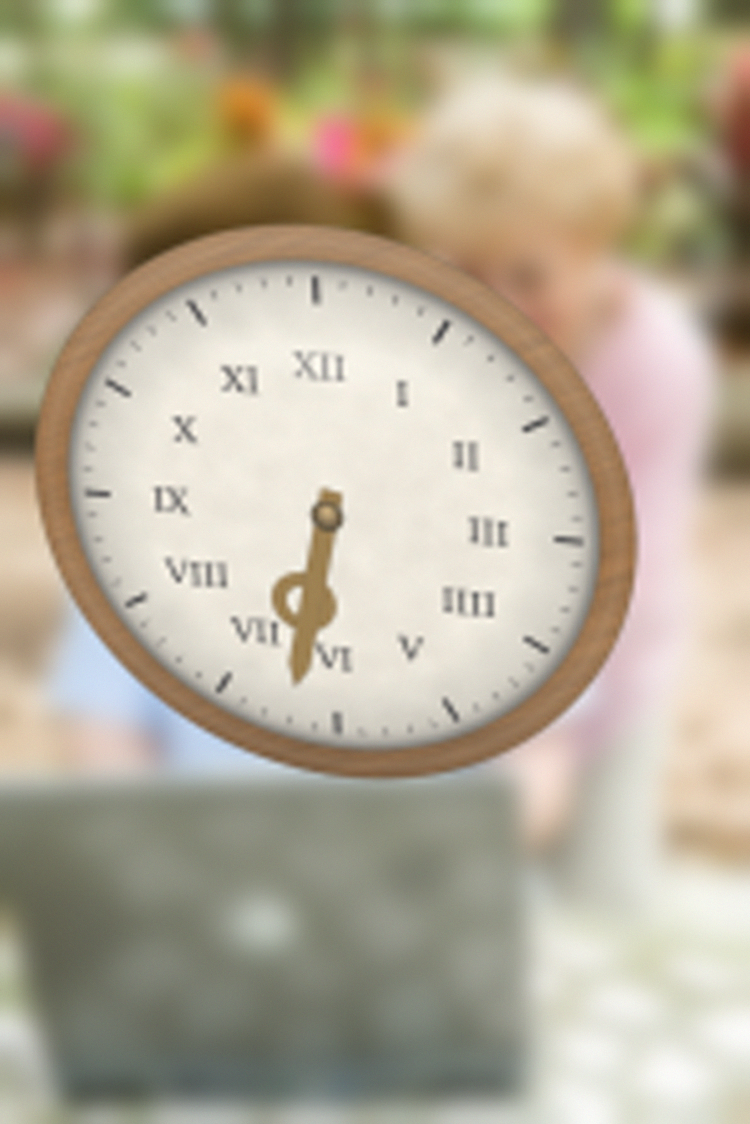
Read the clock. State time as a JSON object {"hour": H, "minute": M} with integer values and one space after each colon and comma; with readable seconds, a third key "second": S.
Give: {"hour": 6, "minute": 32}
